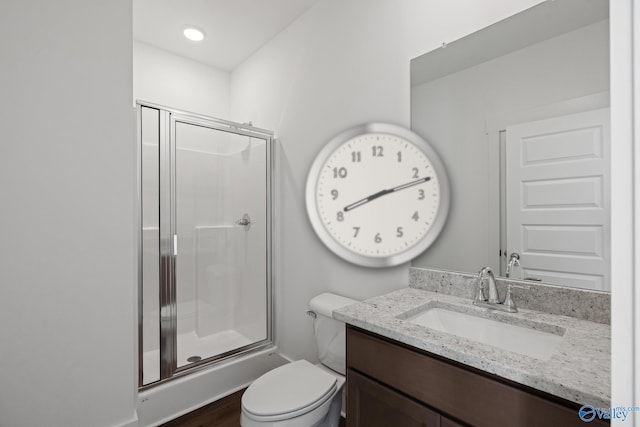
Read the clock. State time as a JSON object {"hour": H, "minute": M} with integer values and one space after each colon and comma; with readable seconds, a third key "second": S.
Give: {"hour": 8, "minute": 12}
